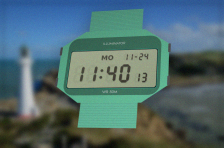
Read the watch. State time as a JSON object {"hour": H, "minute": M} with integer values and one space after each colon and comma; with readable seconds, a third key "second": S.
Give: {"hour": 11, "minute": 40, "second": 13}
